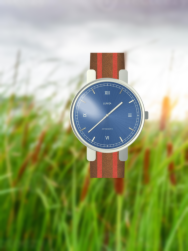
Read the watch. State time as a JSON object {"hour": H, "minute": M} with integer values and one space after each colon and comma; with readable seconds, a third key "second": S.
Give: {"hour": 1, "minute": 38}
